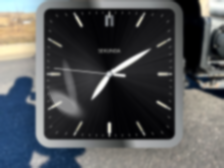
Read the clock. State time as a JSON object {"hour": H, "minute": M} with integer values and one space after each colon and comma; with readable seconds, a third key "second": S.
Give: {"hour": 7, "minute": 9, "second": 46}
